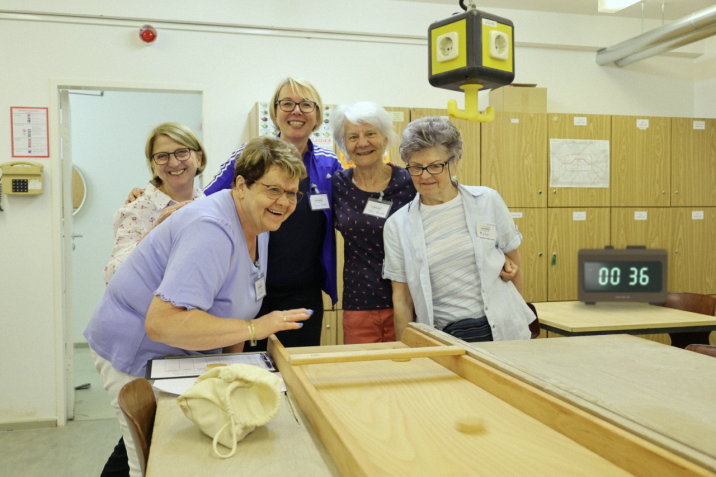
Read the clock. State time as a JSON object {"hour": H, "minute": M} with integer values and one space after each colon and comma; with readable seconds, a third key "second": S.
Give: {"hour": 0, "minute": 36}
